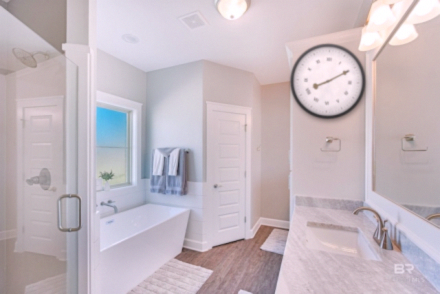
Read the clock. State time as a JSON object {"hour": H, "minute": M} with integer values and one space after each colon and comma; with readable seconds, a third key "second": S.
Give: {"hour": 8, "minute": 10}
